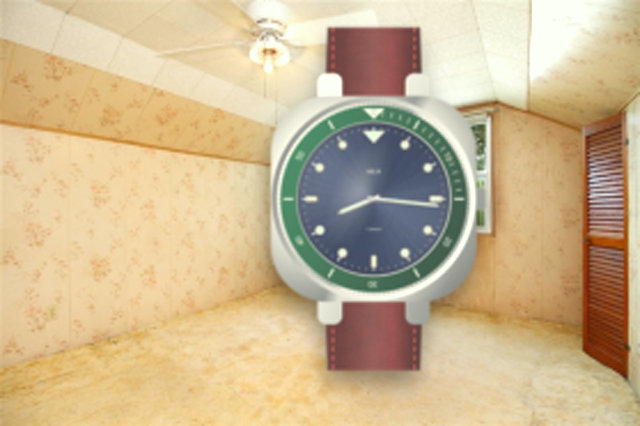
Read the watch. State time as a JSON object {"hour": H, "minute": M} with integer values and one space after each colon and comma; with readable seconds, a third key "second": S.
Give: {"hour": 8, "minute": 16}
